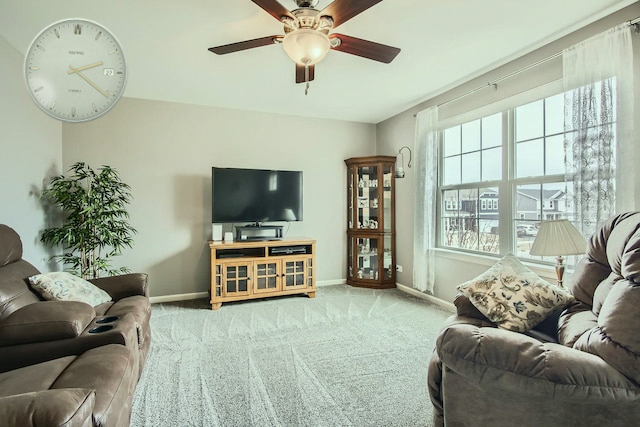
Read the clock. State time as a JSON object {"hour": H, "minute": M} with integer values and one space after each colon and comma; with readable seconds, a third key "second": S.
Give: {"hour": 2, "minute": 21}
